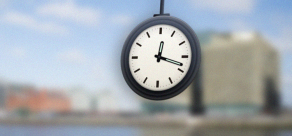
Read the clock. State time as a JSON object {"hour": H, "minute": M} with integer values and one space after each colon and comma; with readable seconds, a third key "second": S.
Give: {"hour": 12, "minute": 18}
